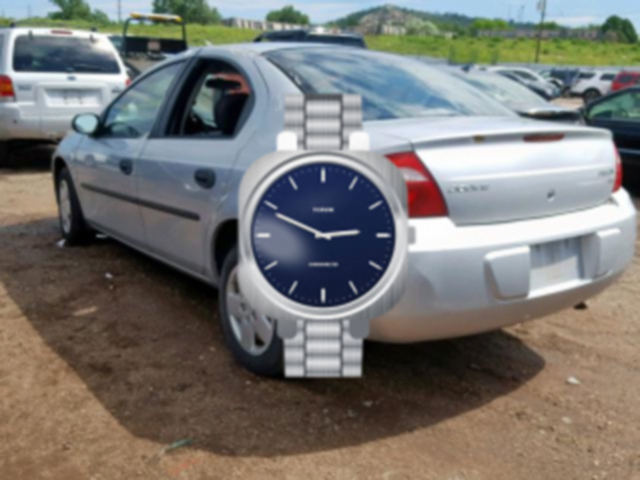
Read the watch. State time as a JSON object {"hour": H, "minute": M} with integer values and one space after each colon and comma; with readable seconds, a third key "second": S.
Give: {"hour": 2, "minute": 49}
